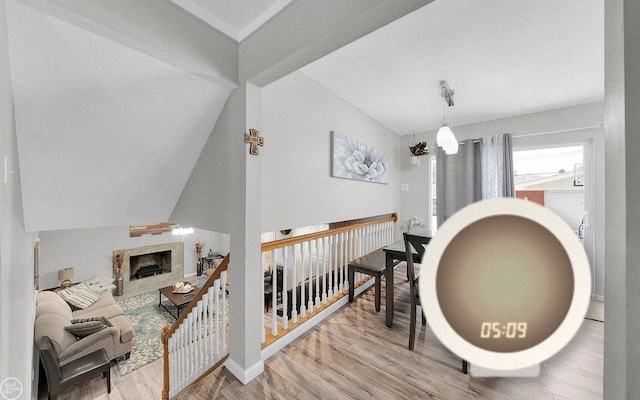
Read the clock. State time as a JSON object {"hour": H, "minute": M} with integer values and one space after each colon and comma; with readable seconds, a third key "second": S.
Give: {"hour": 5, "minute": 9}
